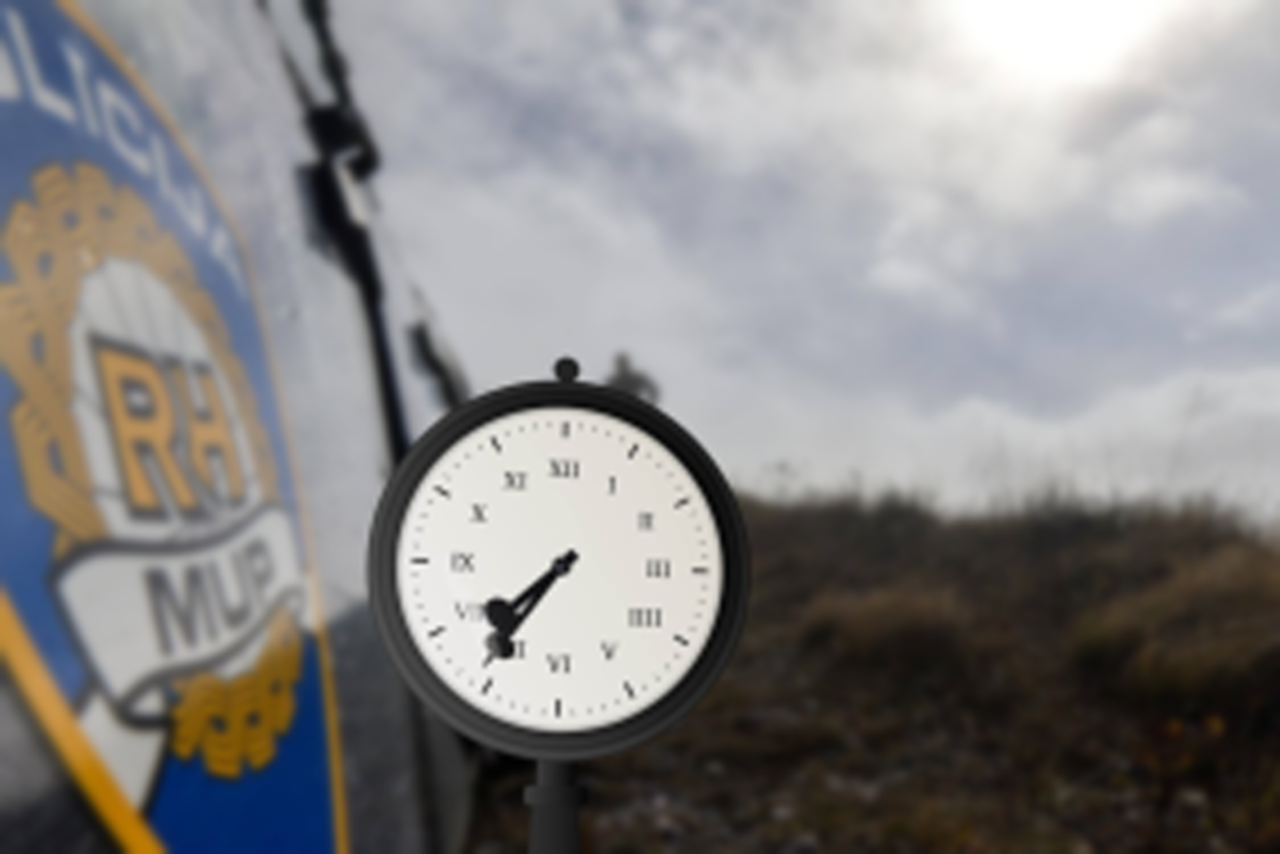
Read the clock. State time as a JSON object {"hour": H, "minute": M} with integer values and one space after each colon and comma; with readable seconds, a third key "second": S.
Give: {"hour": 7, "minute": 36}
